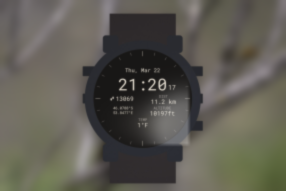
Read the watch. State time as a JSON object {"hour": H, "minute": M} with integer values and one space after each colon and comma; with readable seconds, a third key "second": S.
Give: {"hour": 21, "minute": 20}
